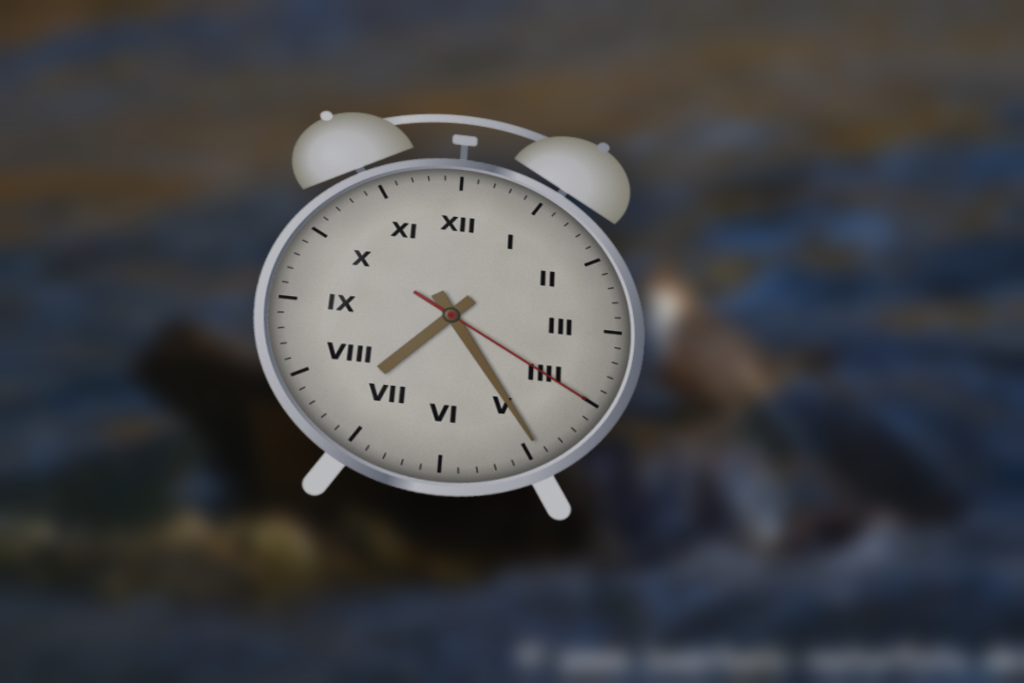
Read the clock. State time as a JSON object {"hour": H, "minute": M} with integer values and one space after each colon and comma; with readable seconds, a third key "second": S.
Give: {"hour": 7, "minute": 24, "second": 20}
